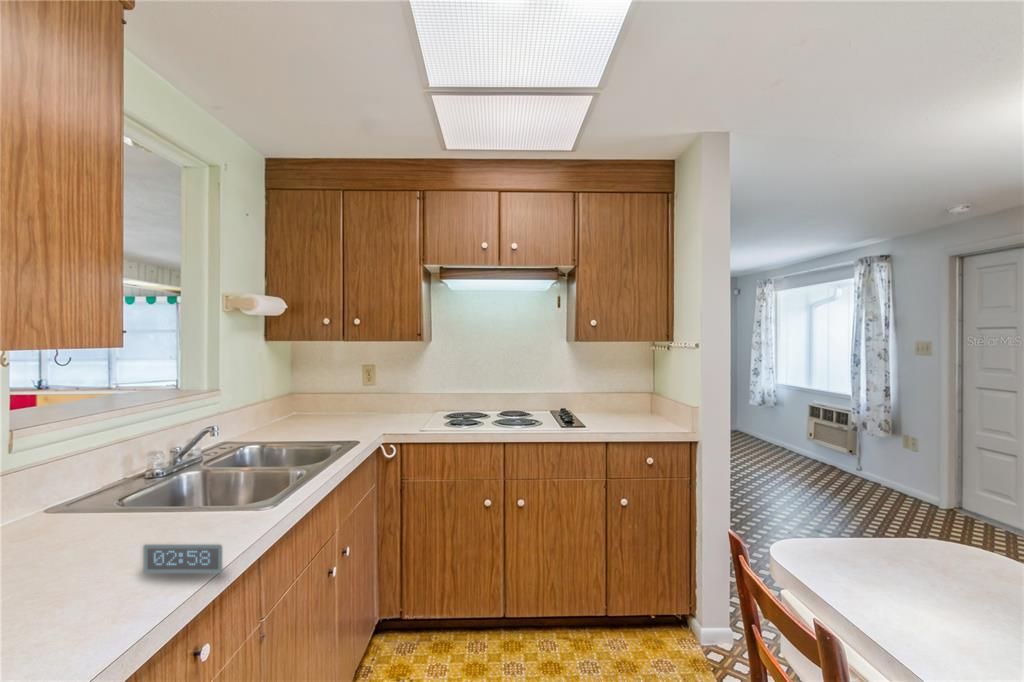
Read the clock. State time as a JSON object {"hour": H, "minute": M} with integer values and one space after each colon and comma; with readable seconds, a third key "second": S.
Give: {"hour": 2, "minute": 58}
